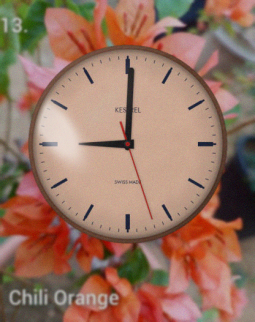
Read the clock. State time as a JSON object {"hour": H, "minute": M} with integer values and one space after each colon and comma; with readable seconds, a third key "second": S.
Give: {"hour": 9, "minute": 0, "second": 27}
